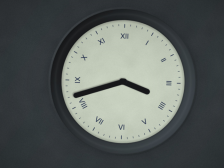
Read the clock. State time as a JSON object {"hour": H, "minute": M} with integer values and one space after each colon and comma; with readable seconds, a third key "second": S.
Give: {"hour": 3, "minute": 42}
